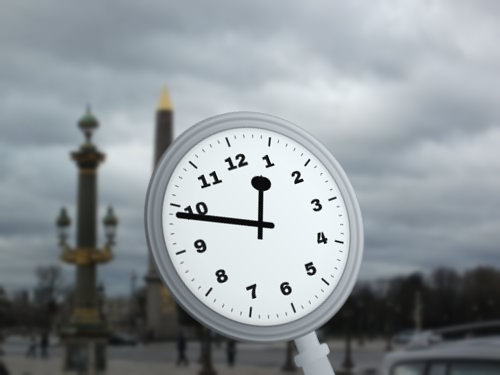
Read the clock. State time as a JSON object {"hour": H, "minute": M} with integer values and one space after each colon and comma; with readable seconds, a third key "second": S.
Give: {"hour": 12, "minute": 49}
